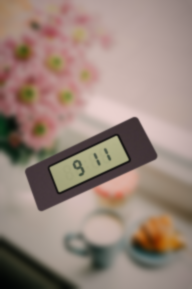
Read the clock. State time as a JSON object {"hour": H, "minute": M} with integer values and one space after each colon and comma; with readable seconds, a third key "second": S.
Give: {"hour": 9, "minute": 11}
